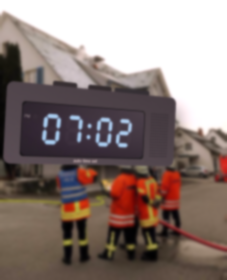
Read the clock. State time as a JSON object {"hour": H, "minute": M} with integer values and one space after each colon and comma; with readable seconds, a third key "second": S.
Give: {"hour": 7, "minute": 2}
